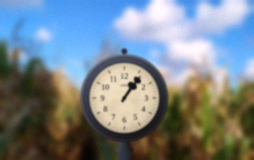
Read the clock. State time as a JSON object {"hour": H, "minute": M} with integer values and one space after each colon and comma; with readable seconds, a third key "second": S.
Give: {"hour": 1, "minute": 6}
